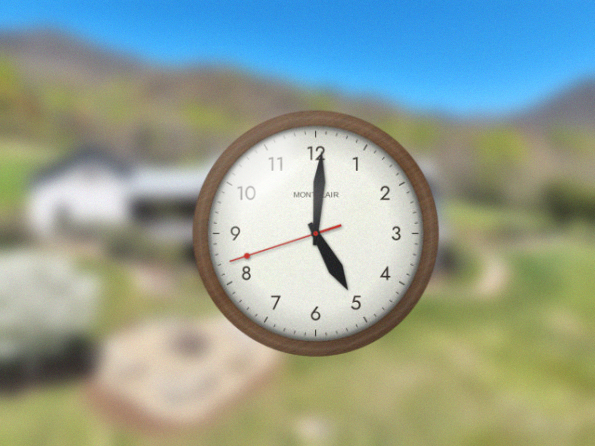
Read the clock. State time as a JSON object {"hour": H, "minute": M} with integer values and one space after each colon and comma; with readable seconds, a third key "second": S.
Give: {"hour": 5, "minute": 0, "second": 42}
